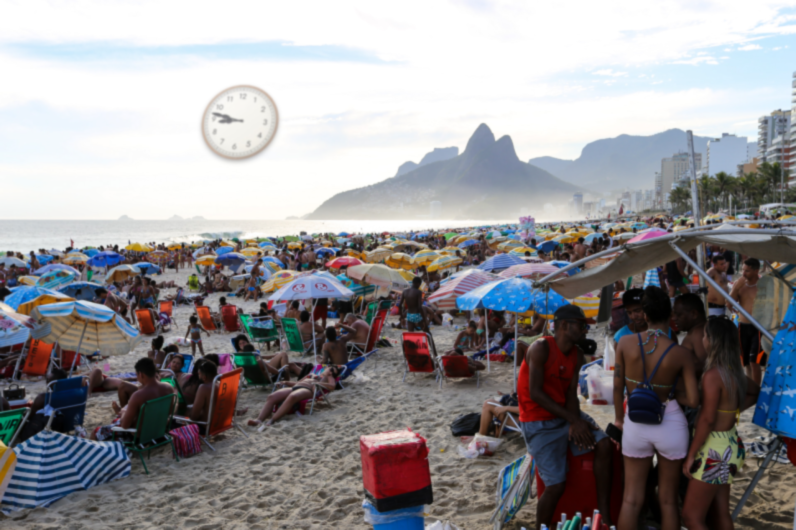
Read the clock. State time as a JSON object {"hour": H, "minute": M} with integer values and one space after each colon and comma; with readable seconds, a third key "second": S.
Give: {"hour": 8, "minute": 47}
